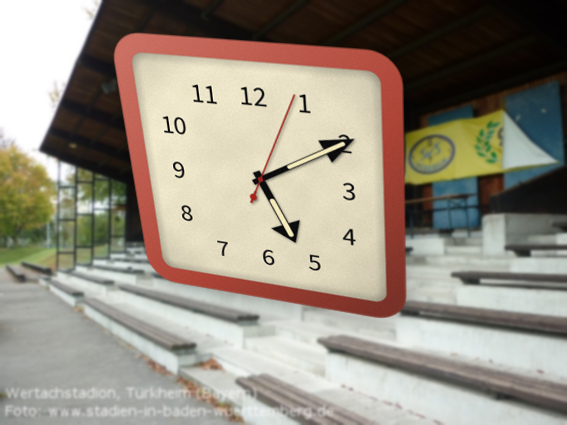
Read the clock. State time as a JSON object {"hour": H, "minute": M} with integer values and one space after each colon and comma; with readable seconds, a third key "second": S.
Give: {"hour": 5, "minute": 10, "second": 4}
